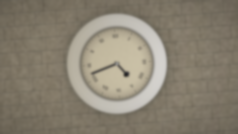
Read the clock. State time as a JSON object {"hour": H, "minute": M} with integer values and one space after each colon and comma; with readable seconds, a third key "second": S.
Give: {"hour": 4, "minute": 42}
